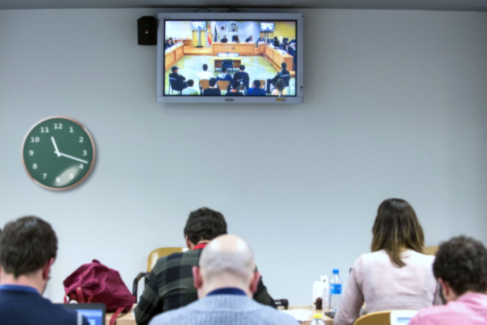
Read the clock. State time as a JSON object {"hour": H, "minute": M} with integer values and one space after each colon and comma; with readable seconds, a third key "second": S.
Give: {"hour": 11, "minute": 18}
